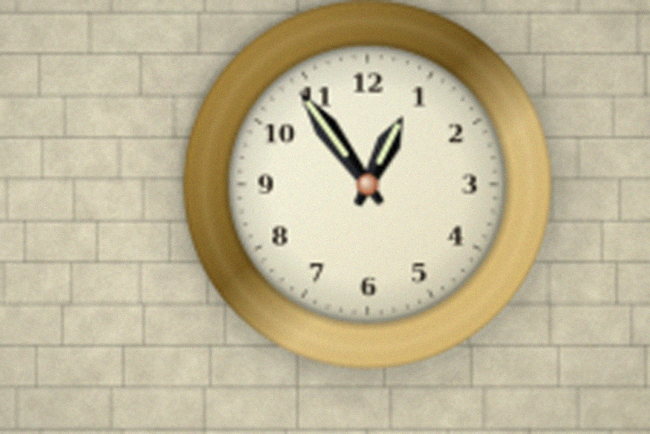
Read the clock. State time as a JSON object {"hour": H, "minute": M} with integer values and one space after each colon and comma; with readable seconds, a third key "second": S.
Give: {"hour": 12, "minute": 54}
